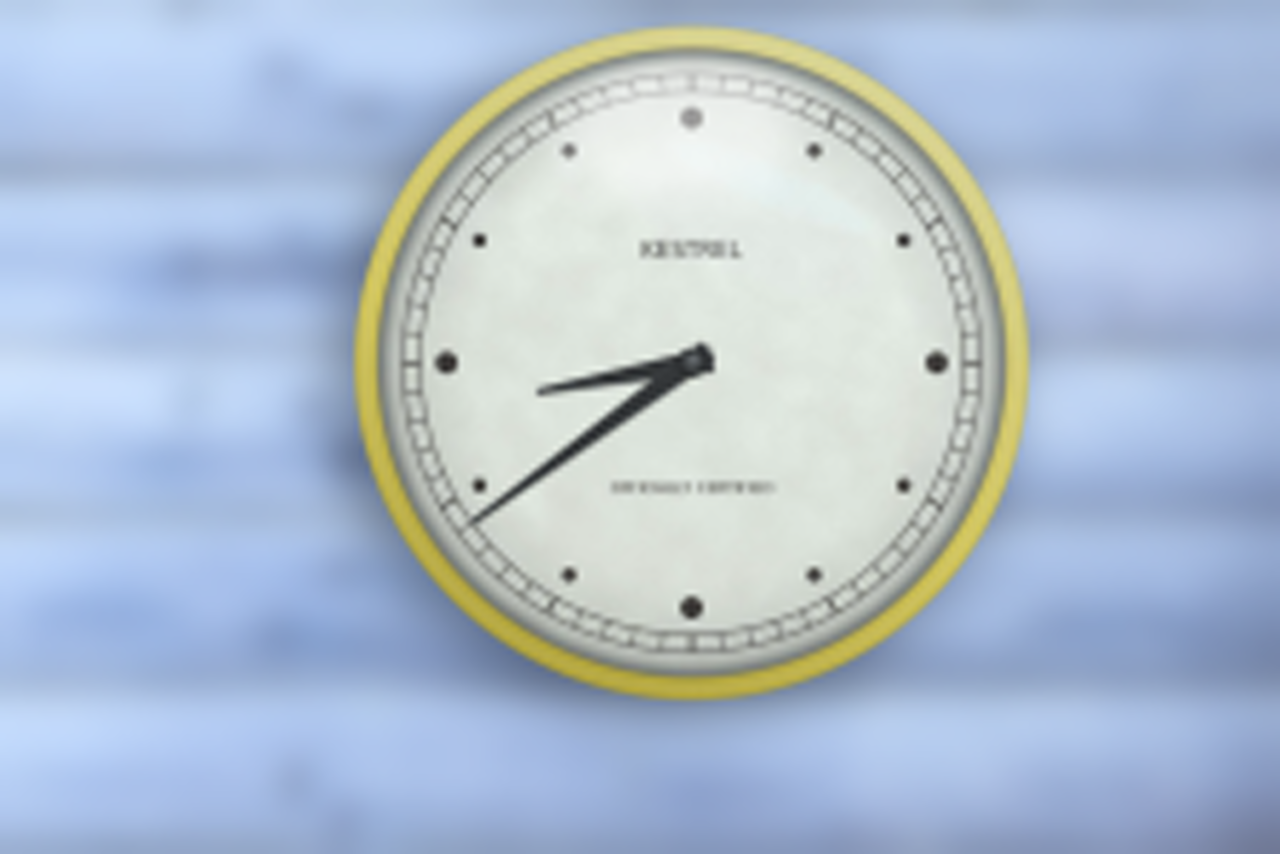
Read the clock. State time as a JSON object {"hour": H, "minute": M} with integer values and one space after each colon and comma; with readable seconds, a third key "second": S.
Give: {"hour": 8, "minute": 39}
